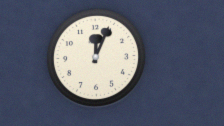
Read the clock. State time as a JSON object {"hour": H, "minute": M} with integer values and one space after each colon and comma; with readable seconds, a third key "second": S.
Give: {"hour": 12, "minute": 4}
